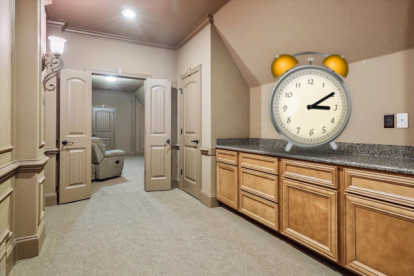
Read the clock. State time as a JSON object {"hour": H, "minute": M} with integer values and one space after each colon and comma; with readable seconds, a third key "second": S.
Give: {"hour": 3, "minute": 10}
